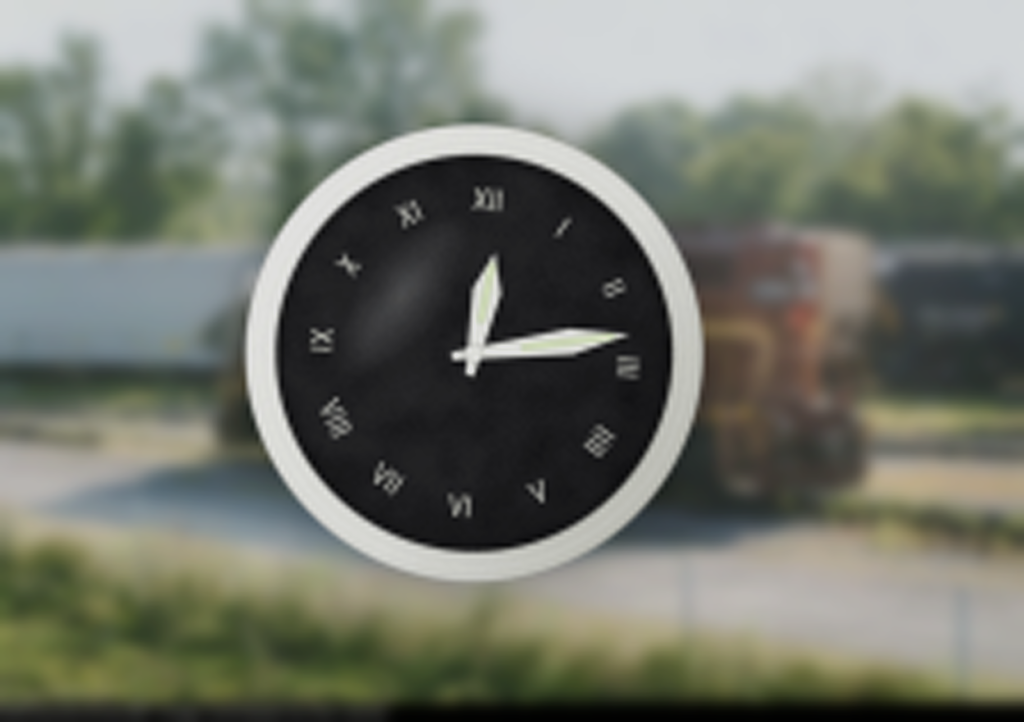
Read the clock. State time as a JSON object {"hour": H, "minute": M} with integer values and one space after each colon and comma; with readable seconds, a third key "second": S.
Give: {"hour": 12, "minute": 13}
